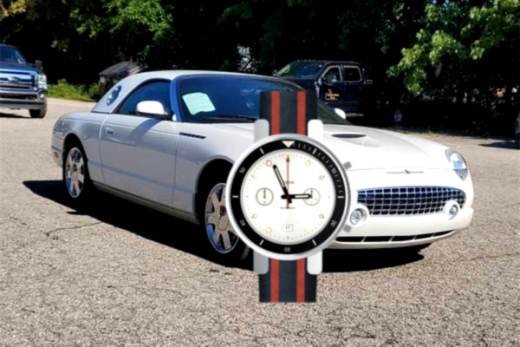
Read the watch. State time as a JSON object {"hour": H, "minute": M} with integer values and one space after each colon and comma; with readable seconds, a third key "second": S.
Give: {"hour": 2, "minute": 56}
